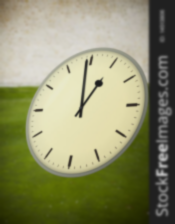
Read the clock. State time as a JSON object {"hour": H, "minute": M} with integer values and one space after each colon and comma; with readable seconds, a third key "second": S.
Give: {"hour": 12, "minute": 59}
